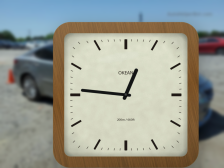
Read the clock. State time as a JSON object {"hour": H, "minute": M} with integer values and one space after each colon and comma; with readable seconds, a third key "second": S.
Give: {"hour": 12, "minute": 46}
